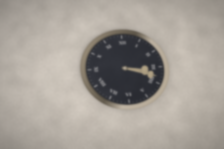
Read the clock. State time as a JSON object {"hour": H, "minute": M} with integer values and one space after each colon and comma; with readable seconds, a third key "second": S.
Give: {"hour": 3, "minute": 18}
